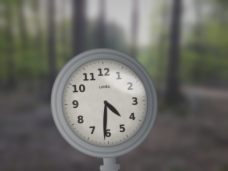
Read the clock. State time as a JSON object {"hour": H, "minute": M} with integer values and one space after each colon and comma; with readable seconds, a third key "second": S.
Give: {"hour": 4, "minute": 31}
